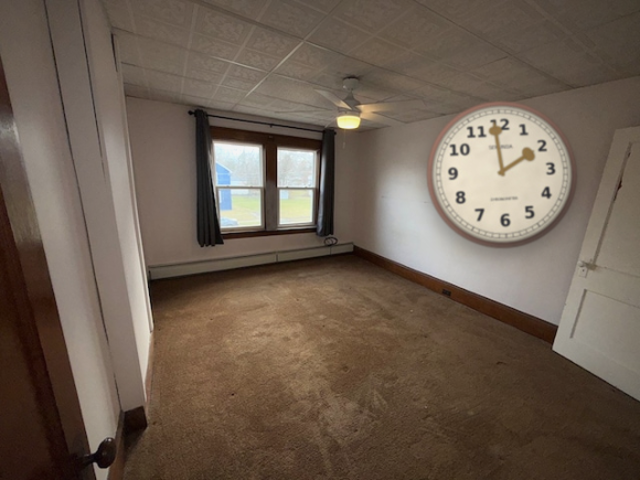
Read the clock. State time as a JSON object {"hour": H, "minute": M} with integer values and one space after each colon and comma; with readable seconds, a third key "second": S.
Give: {"hour": 1, "minute": 59}
